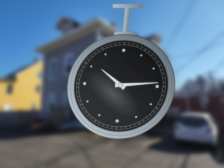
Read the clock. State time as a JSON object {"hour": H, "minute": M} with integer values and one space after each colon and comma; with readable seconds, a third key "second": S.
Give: {"hour": 10, "minute": 14}
